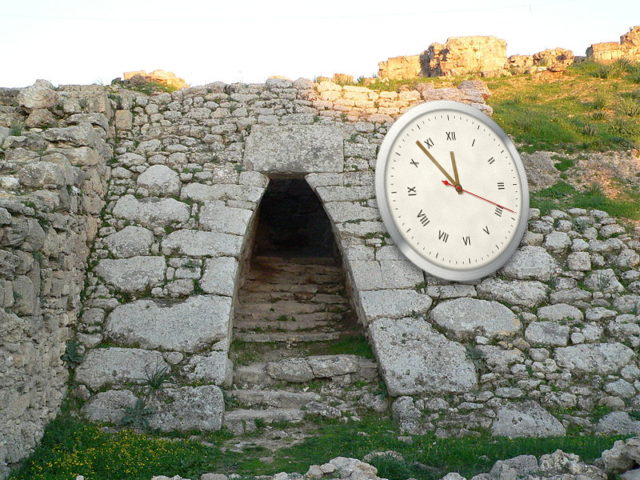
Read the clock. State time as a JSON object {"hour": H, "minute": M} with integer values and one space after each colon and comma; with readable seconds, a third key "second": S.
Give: {"hour": 11, "minute": 53, "second": 19}
